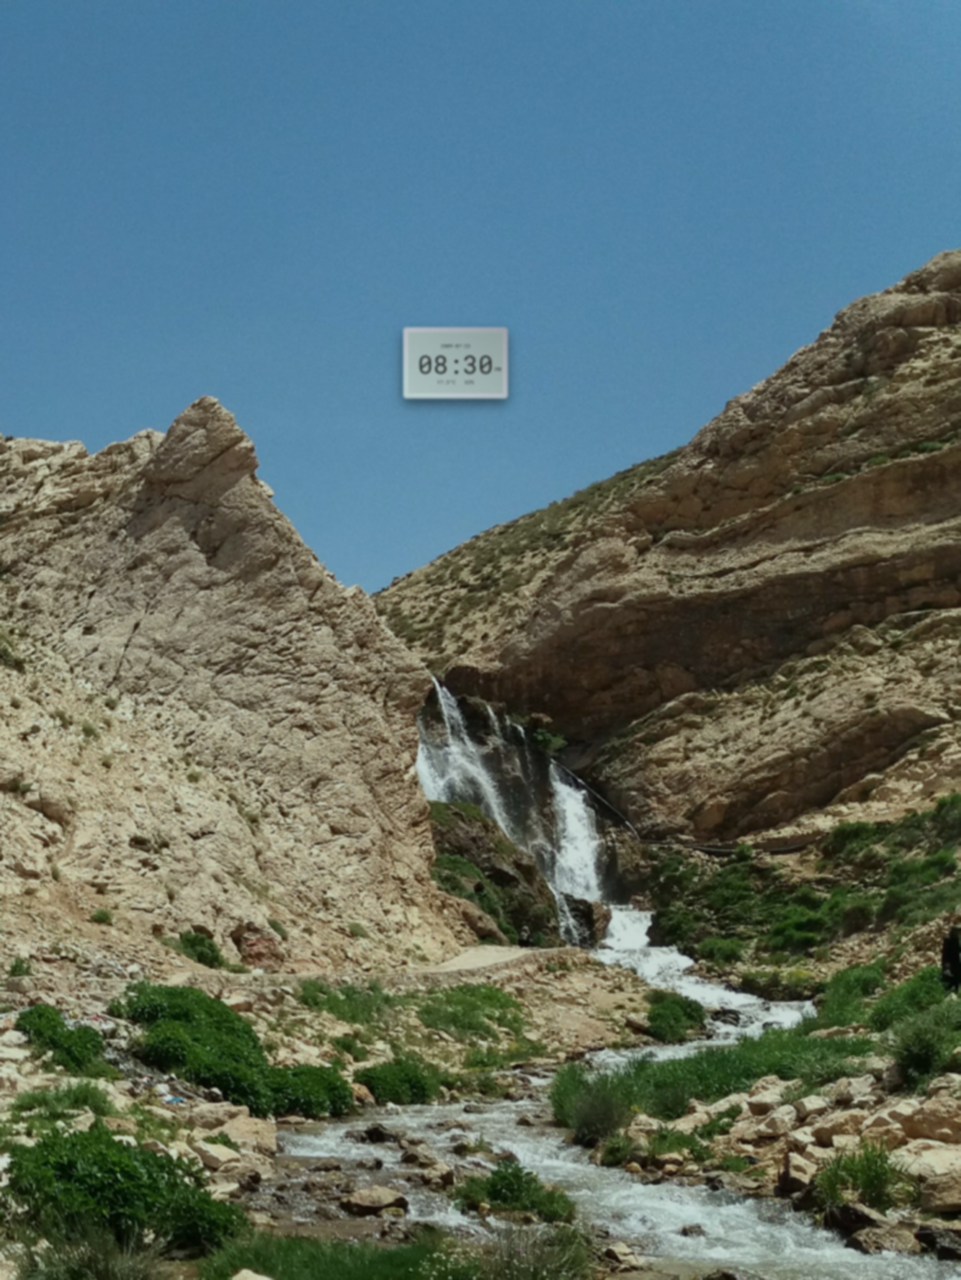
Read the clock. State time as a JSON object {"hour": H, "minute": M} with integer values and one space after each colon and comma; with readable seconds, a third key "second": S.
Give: {"hour": 8, "minute": 30}
